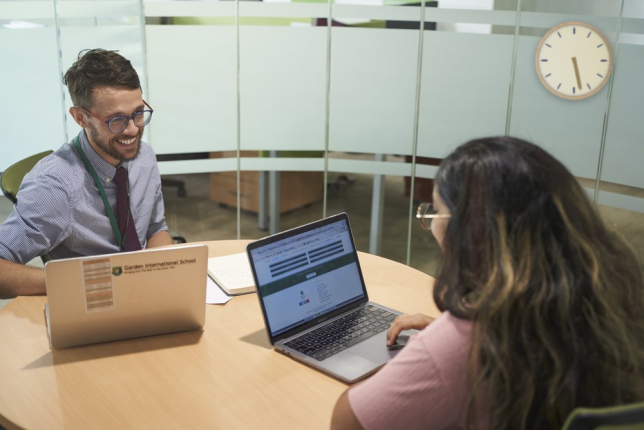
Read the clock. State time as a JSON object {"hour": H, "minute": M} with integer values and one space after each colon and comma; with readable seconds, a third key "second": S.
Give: {"hour": 5, "minute": 28}
